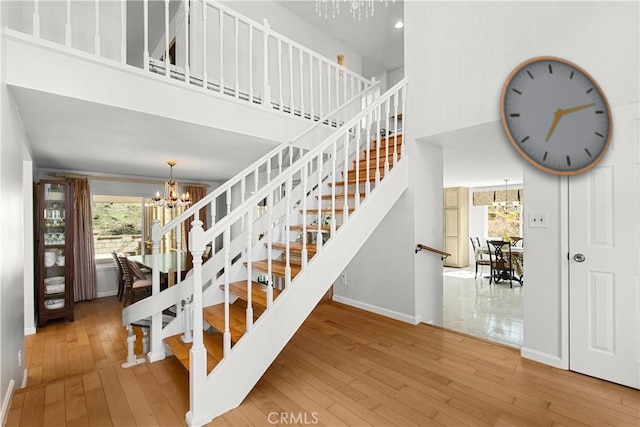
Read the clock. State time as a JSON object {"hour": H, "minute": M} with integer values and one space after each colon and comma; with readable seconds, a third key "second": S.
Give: {"hour": 7, "minute": 13}
